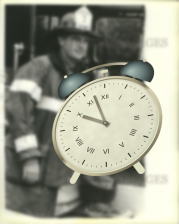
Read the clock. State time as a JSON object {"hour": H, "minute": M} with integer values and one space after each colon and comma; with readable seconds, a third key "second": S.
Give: {"hour": 9, "minute": 57}
